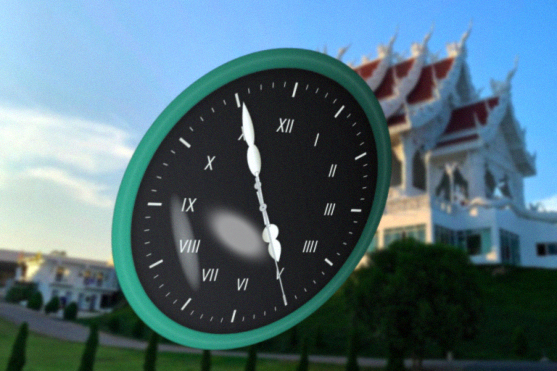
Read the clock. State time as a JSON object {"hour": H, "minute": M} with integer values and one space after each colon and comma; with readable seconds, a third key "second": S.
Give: {"hour": 4, "minute": 55, "second": 25}
